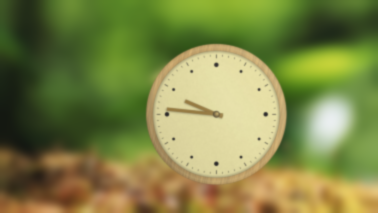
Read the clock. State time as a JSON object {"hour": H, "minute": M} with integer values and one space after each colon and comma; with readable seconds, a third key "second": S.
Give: {"hour": 9, "minute": 46}
